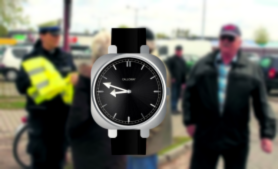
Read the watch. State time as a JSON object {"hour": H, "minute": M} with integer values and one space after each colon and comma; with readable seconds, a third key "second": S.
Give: {"hour": 8, "minute": 48}
